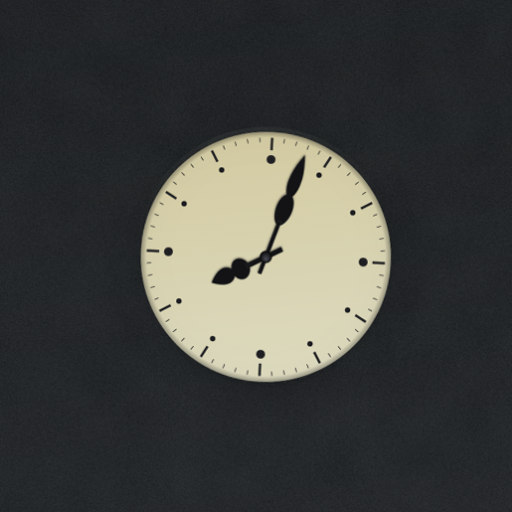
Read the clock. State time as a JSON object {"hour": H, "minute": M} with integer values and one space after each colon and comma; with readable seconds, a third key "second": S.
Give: {"hour": 8, "minute": 3}
